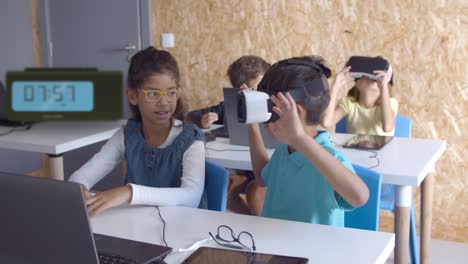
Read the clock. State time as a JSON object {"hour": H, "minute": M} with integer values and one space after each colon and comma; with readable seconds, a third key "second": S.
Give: {"hour": 7, "minute": 57}
